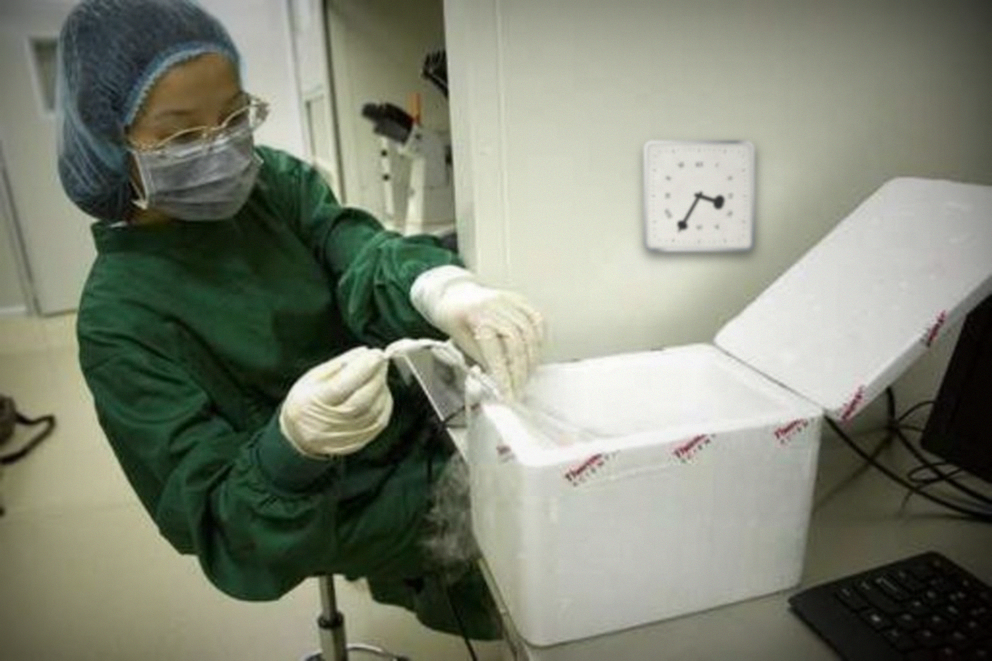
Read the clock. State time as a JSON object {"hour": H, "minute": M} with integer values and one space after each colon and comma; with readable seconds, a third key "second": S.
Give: {"hour": 3, "minute": 35}
